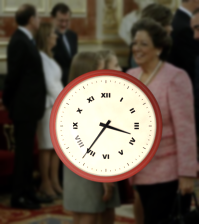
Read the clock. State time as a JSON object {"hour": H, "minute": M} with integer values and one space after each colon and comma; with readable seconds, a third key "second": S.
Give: {"hour": 3, "minute": 36}
